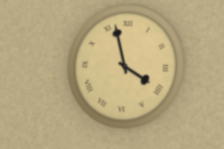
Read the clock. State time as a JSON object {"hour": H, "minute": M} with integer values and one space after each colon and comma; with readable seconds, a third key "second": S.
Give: {"hour": 3, "minute": 57}
